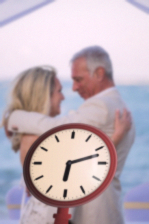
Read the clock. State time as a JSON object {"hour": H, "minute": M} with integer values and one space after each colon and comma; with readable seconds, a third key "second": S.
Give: {"hour": 6, "minute": 12}
